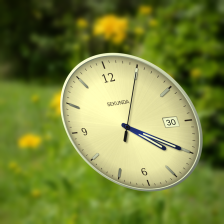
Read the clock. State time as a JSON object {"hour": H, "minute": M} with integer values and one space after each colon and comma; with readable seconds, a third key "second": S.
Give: {"hour": 4, "minute": 20, "second": 5}
